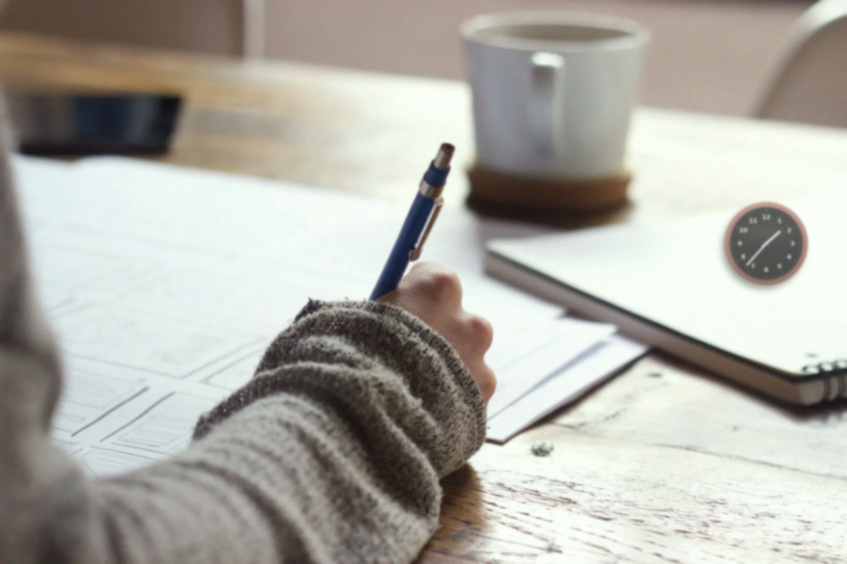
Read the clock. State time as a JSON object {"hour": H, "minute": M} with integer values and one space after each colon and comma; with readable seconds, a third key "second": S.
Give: {"hour": 1, "minute": 37}
